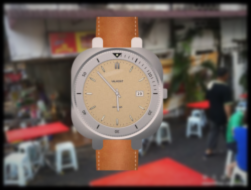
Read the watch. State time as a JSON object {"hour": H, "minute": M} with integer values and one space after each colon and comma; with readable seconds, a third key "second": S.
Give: {"hour": 5, "minute": 53}
